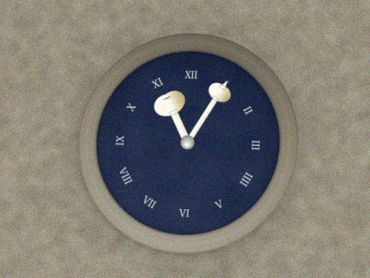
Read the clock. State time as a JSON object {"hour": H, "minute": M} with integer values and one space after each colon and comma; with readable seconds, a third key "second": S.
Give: {"hour": 11, "minute": 5}
